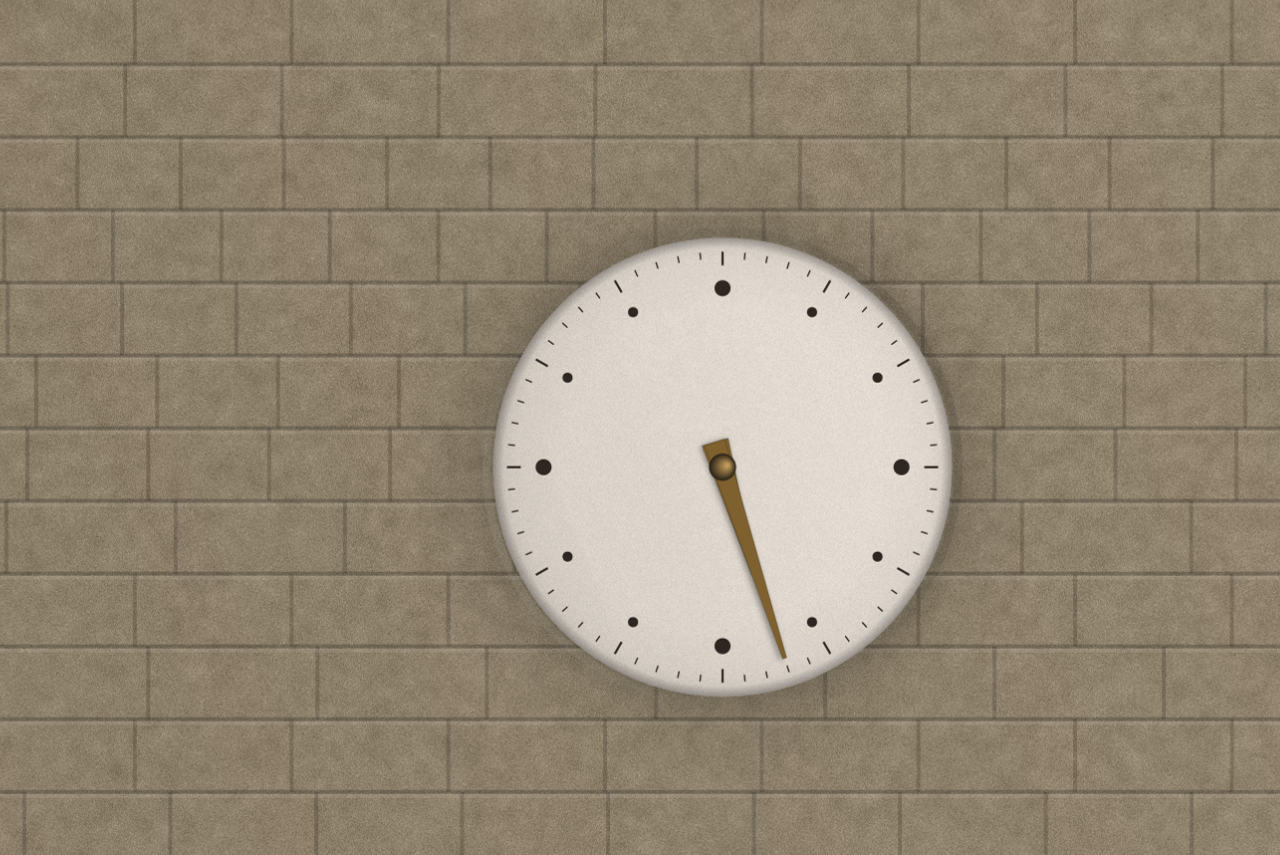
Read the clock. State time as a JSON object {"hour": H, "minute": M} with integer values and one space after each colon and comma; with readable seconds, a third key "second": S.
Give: {"hour": 5, "minute": 27}
